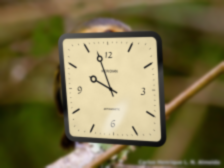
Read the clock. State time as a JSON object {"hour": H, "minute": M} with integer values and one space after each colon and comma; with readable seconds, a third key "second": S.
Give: {"hour": 9, "minute": 57}
